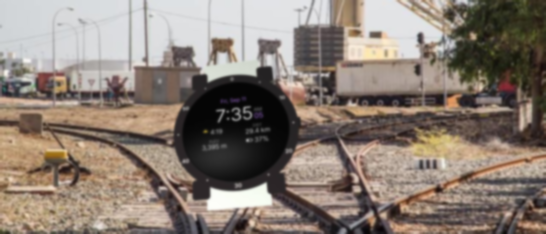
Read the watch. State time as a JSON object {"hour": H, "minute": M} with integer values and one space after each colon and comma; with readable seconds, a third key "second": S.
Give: {"hour": 7, "minute": 35}
